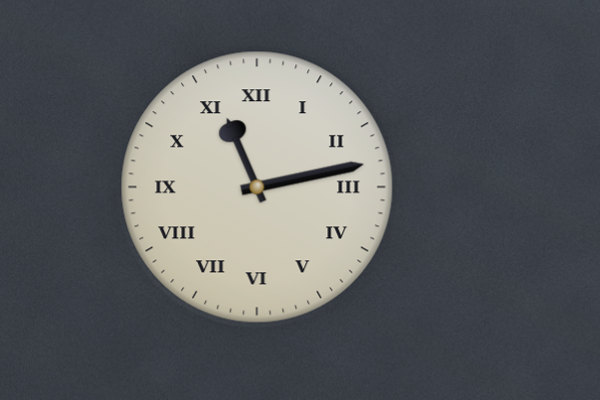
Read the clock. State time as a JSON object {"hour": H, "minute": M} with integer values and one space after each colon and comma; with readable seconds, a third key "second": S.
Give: {"hour": 11, "minute": 13}
